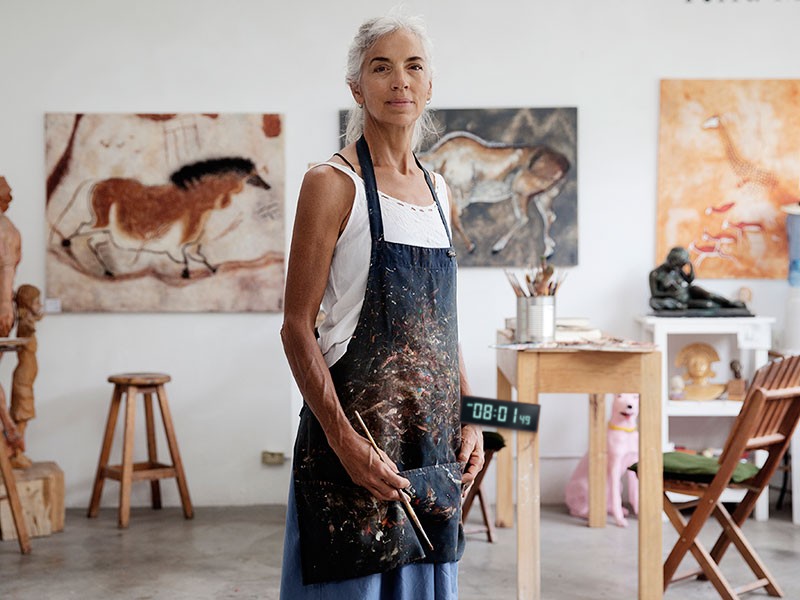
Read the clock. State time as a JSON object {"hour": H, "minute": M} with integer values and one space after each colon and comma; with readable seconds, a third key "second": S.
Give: {"hour": 8, "minute": 1}
